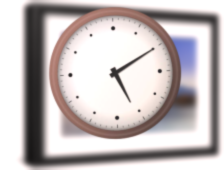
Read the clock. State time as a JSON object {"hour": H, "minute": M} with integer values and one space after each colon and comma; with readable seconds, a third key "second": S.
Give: {"hour": 5, "minute": 10}
